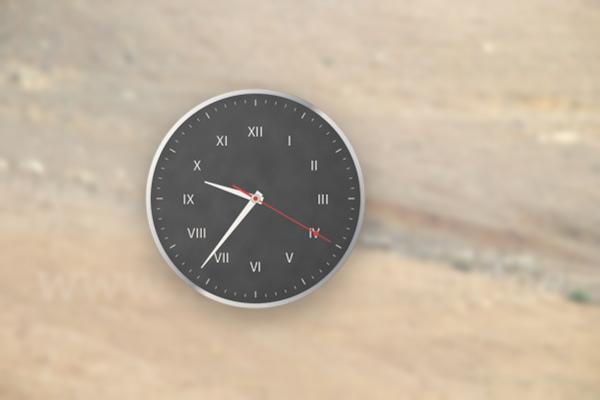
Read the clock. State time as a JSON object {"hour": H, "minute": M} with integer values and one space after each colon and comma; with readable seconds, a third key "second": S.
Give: {"hour": 9, "minute": 36, "second": 20}
